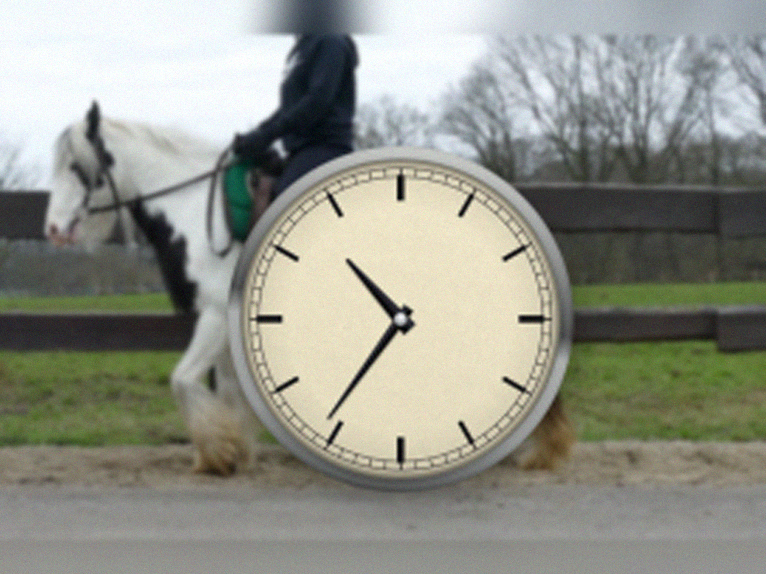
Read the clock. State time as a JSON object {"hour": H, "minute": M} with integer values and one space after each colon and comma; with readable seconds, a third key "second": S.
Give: {"hour": 10, "minute": 36}
